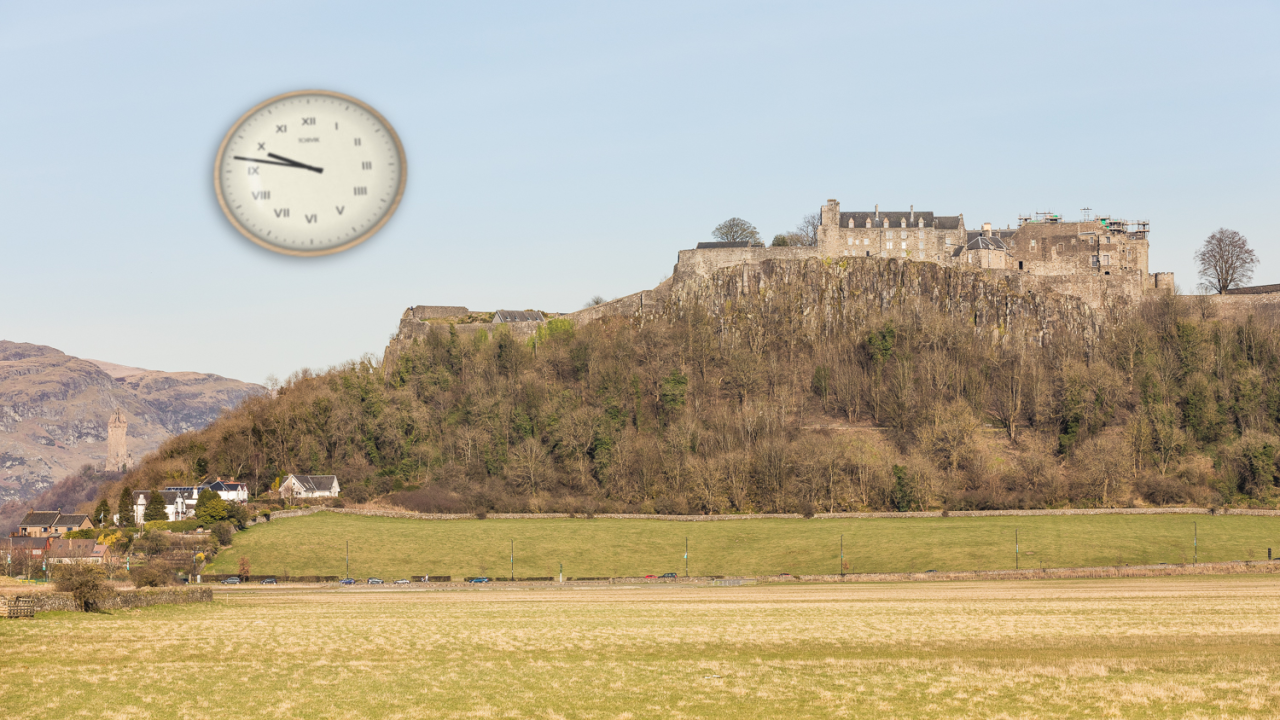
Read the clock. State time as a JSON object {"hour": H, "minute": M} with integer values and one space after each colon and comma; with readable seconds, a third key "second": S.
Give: {"hour": 9, "minute": 47}
